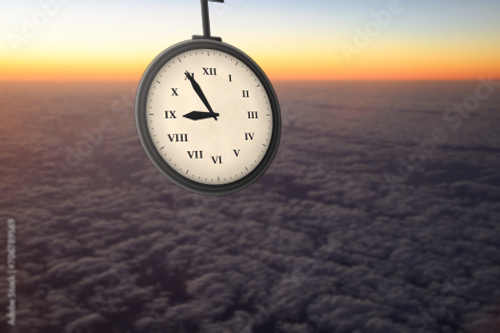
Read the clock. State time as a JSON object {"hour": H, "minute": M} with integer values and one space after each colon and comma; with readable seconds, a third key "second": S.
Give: {"hour": 8, "minute": 55}
